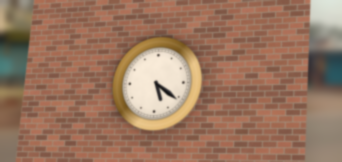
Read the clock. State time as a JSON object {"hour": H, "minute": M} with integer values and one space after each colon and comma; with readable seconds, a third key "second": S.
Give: {"hour": 5, "minute": 21}
